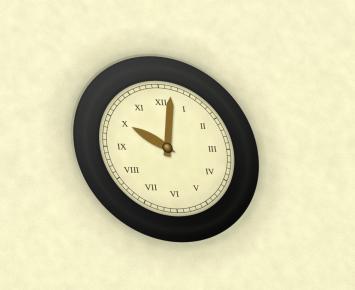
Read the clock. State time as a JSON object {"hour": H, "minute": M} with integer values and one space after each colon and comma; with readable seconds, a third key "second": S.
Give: {"hour": 10, "minute": 2}
